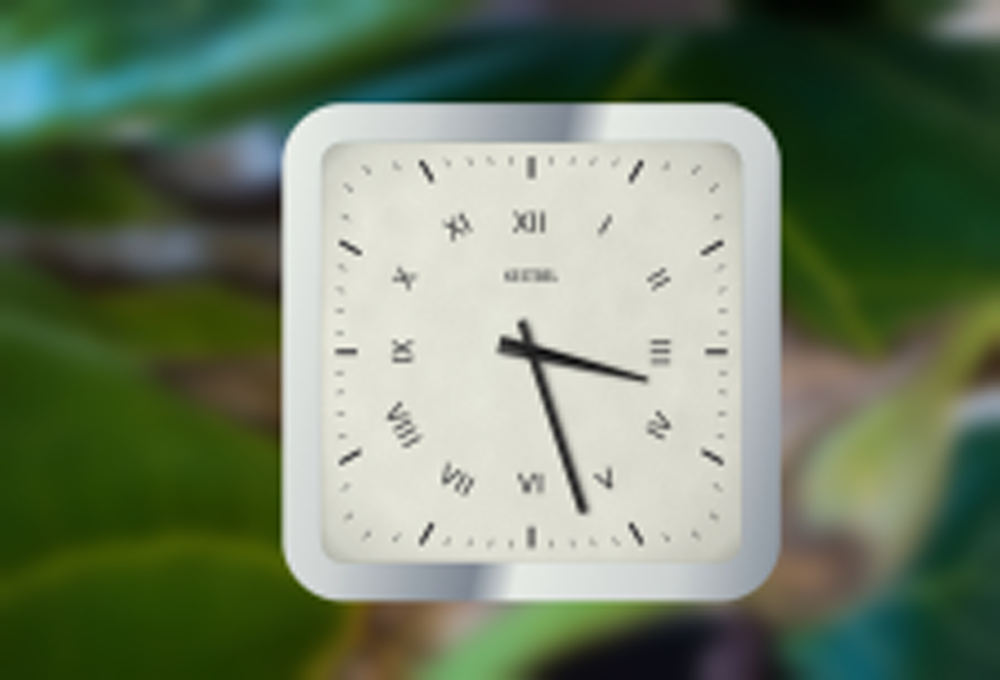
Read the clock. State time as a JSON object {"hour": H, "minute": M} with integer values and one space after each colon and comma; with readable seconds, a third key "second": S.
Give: {"hour": 3, "minute": 27}
